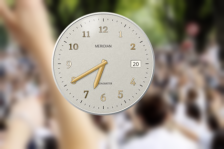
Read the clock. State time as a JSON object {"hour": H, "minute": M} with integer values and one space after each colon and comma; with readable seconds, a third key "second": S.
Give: {"hour": 6, "minute": 40}
